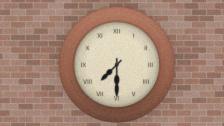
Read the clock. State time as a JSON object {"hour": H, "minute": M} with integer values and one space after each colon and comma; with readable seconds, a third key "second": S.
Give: {"hour": 7, "minute": 30}
